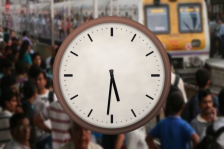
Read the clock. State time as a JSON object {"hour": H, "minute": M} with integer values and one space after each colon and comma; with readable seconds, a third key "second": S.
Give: {"hour": 5, "minute": 31}
